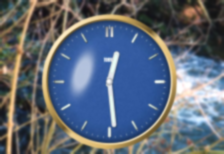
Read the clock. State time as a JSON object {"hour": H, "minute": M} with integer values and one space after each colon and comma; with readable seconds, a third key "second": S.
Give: {"hour": 12, "minute": 29}
